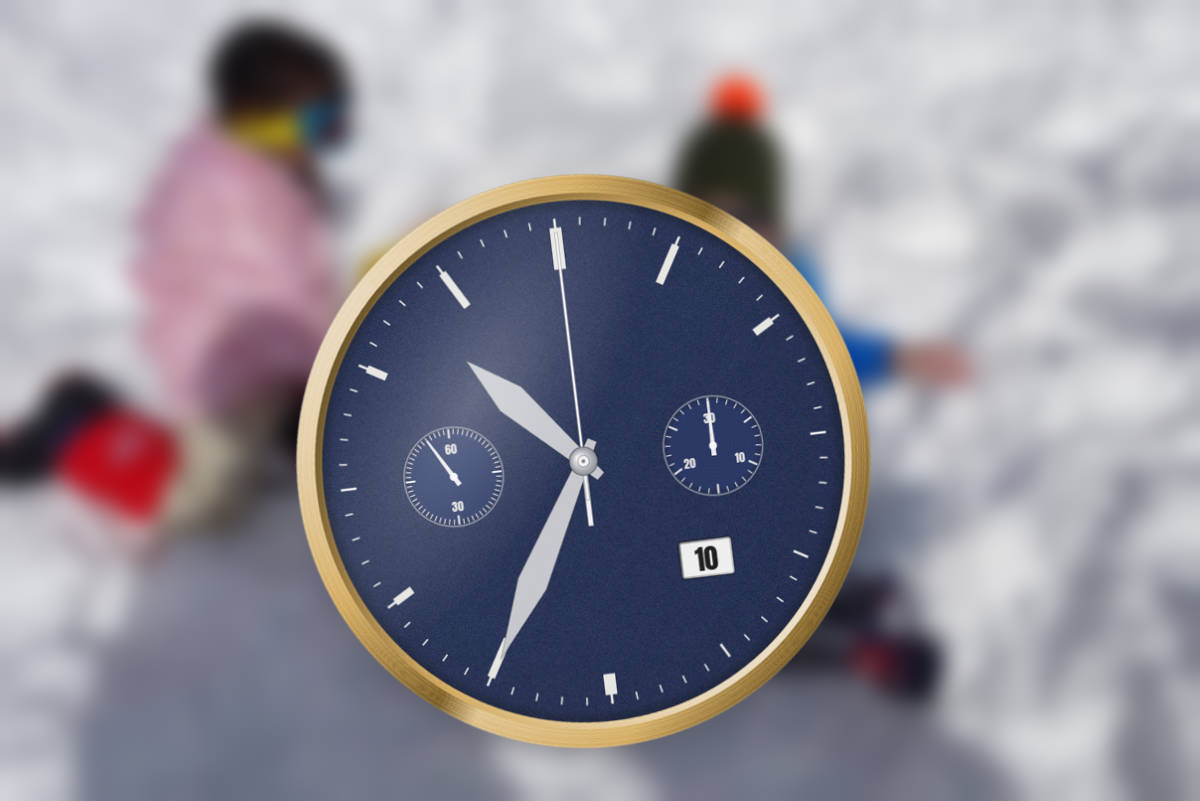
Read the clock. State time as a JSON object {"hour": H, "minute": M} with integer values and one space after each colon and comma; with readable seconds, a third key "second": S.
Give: {"hour": 10, "minute": 34, "second": 55}
